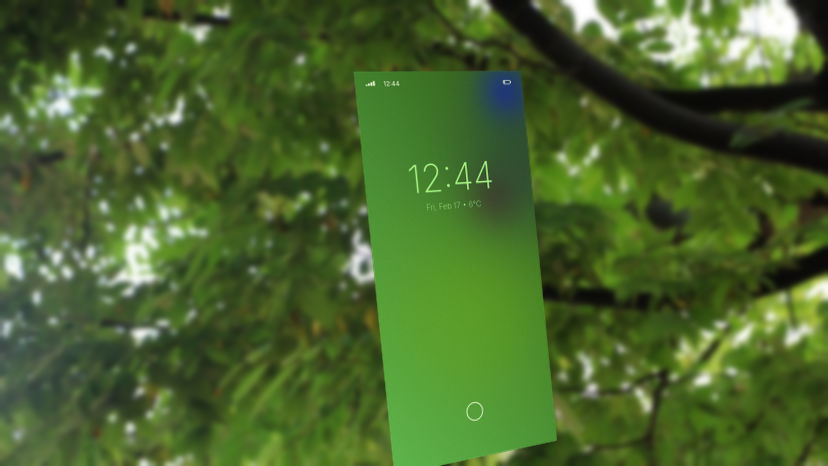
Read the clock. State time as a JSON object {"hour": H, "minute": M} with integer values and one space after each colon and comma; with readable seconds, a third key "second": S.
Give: {"hour": 12, "minute": 44}
